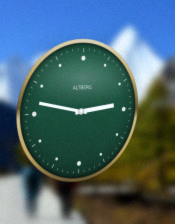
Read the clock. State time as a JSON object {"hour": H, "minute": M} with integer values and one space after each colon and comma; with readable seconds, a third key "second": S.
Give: {"hour": 2, "minute": 47}
